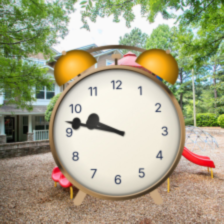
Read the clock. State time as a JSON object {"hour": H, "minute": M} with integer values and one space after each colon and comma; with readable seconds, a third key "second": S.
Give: {"hour": 9, "minute": 47}
